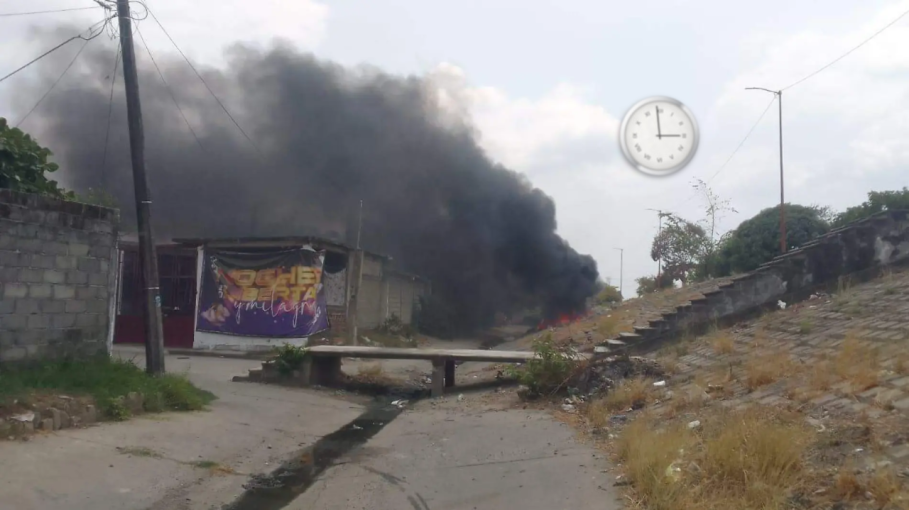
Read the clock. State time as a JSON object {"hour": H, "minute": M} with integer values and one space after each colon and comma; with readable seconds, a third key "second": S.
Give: {"hour": 2, "minute": 59}
